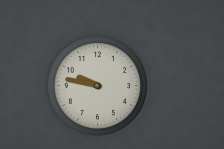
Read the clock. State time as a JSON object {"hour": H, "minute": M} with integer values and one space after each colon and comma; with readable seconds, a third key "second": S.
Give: {"hour": 9, "minute": 47}
